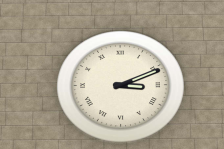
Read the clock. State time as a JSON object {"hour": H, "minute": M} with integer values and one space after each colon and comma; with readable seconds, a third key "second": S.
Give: {"hour": 3, "minute": 11}
